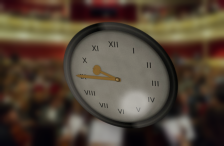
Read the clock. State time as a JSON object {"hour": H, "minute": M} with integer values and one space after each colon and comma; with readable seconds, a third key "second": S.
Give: {"hour": 9, "minute": 45}
